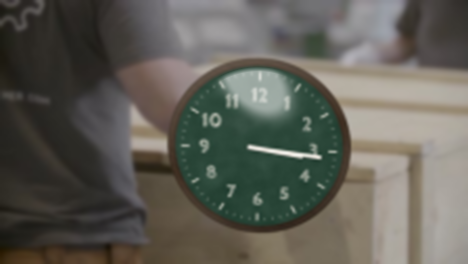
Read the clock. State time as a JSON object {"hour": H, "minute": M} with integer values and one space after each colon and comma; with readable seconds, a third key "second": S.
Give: {"hour": 3, "minute": 16}
